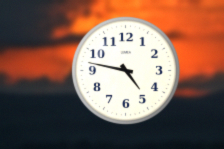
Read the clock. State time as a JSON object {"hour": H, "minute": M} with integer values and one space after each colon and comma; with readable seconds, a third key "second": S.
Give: {"hour": 4, "minute": 47}
